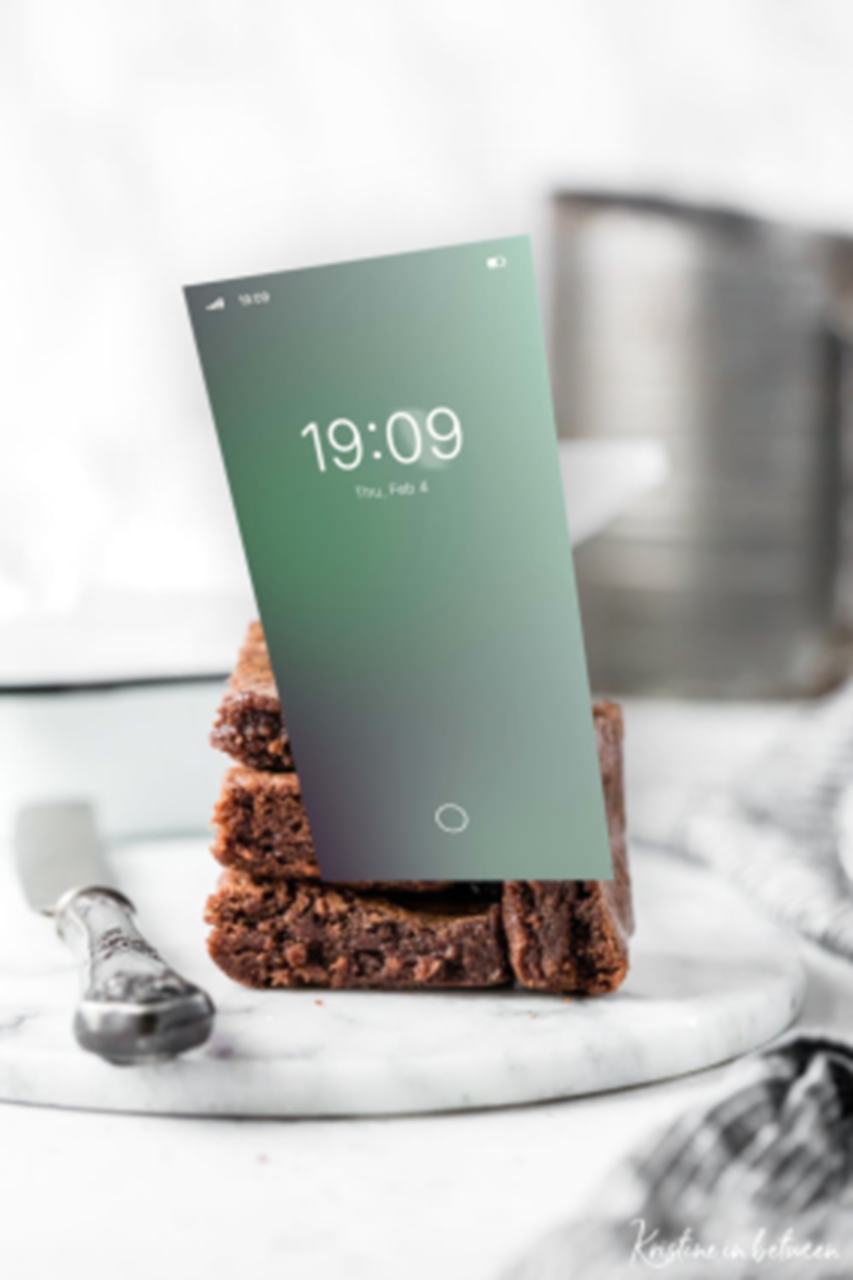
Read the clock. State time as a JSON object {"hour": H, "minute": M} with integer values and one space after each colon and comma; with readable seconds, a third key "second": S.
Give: {"hour": 19, "minute": 9}
